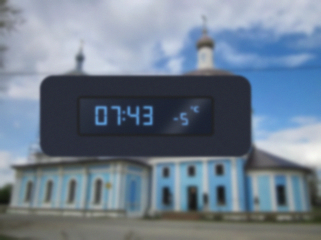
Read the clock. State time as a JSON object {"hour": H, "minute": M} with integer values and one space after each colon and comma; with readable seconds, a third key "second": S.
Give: {"hour": 7, "minute": 43}
